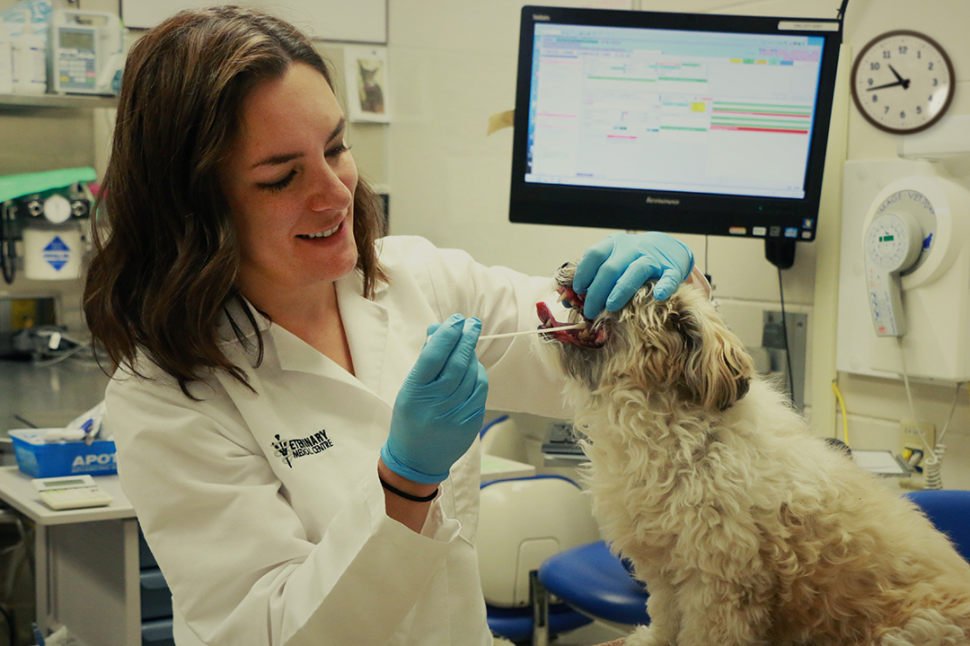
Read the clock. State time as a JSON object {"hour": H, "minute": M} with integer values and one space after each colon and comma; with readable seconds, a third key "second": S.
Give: {"hour": 10, "minute": 43}
